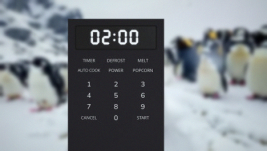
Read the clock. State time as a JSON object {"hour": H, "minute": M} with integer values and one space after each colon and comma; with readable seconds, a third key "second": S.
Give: {"hour": 2, "minute": 0}
